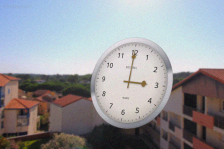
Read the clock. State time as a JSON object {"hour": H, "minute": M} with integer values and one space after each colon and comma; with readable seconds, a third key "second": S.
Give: {"hour": 3, "minute": 0}
